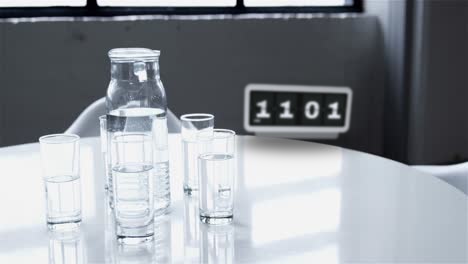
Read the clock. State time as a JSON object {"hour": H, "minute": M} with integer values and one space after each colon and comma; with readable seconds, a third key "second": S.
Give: {"hour": 11, "minute": 1}
